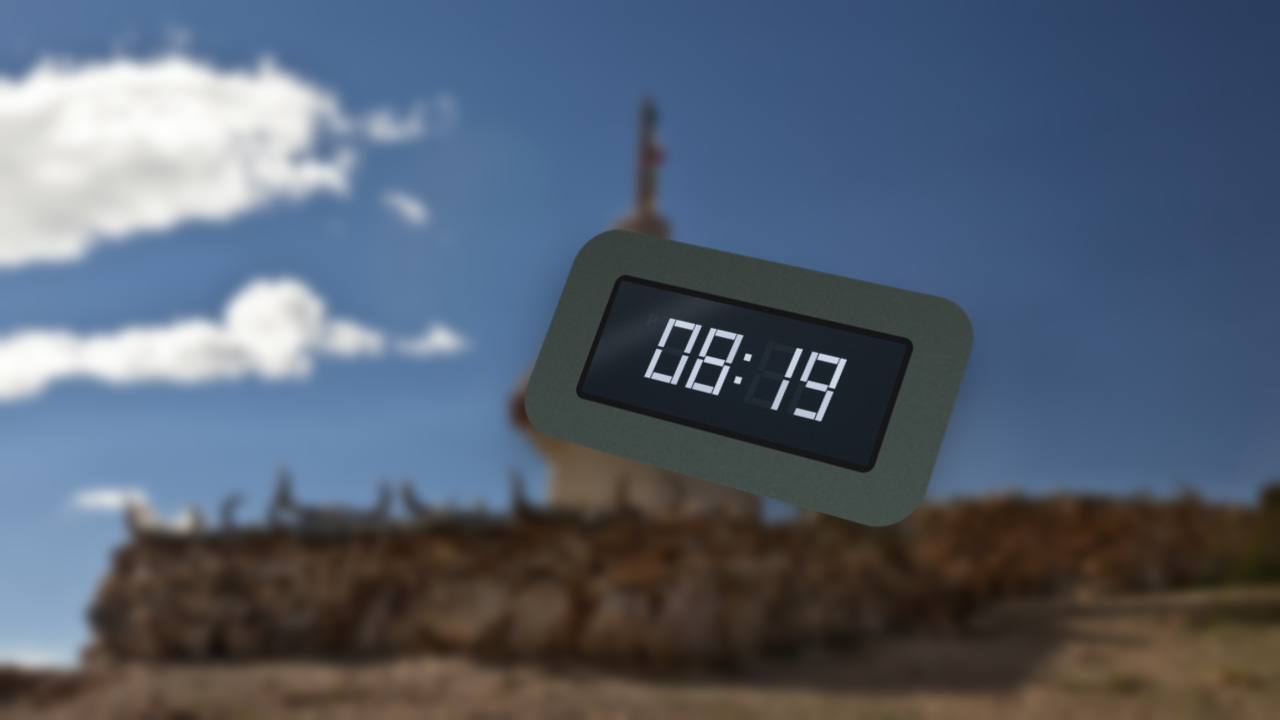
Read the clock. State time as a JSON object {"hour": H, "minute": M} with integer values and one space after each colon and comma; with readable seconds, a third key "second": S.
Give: {"hour": 8, "minute": 19}
